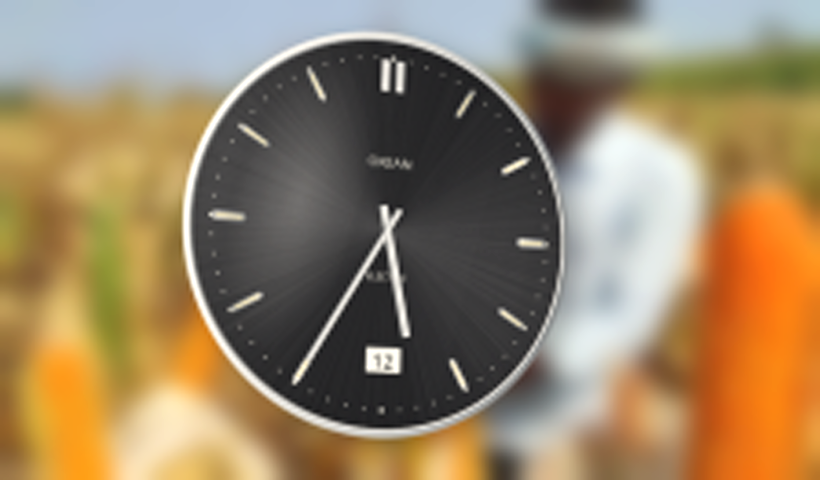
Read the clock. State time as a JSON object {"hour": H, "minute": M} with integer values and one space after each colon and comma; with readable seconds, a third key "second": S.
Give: {"hour": 5, "minute": 35}
